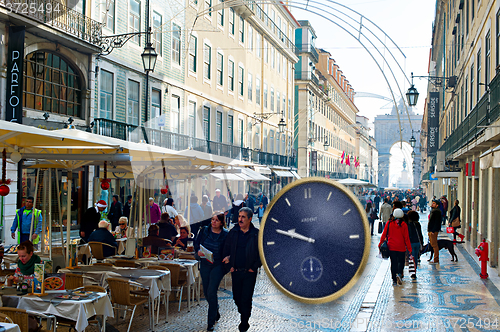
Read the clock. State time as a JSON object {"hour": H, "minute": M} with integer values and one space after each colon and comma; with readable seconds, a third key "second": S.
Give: {"hour": 9, "minute": 48}
